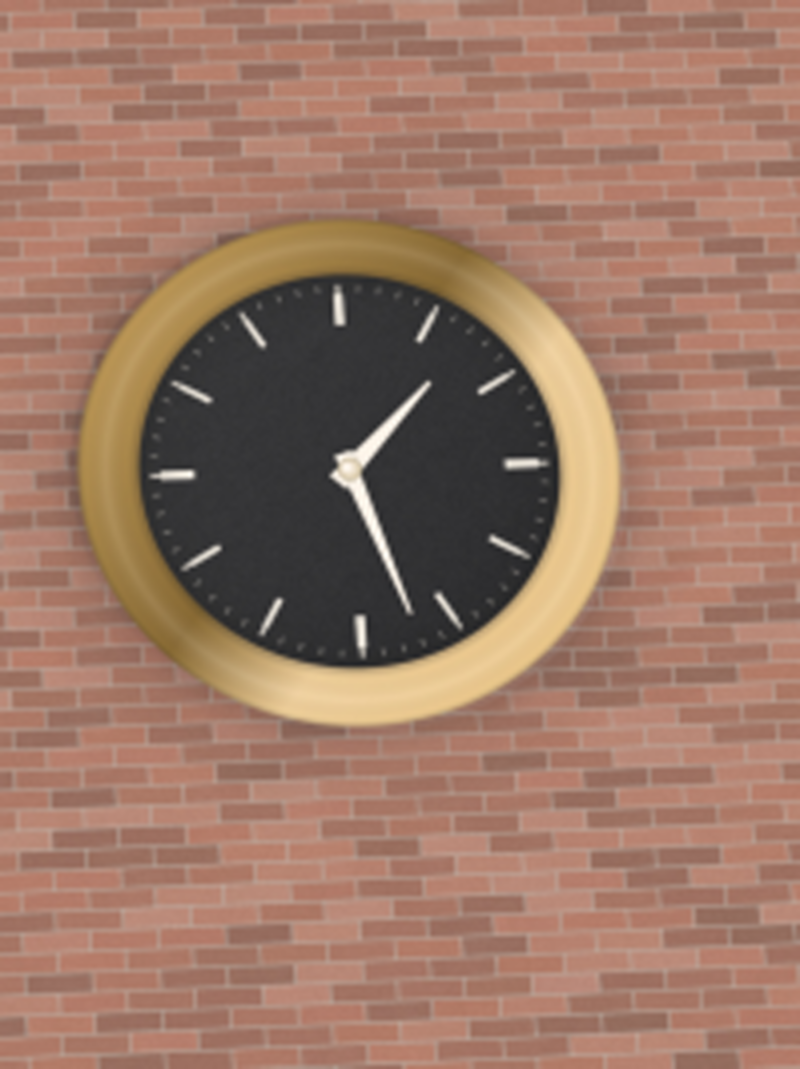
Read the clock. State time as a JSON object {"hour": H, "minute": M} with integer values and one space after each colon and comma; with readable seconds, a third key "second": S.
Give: {"hour": 1, "minute": 27}
